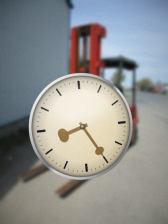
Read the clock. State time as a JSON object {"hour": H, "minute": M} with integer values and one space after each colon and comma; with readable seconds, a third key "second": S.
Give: {"hour": 8, "minute": 25}
